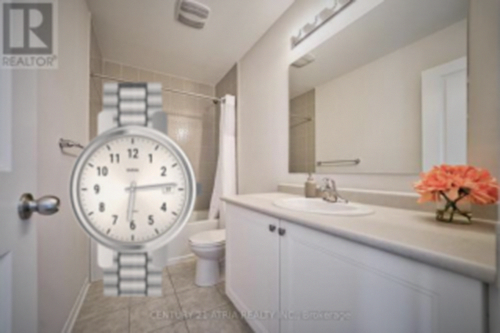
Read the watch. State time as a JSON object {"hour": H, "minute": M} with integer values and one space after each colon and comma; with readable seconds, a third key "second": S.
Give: {"hour": 6, "minute": 14}
